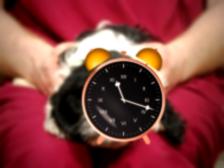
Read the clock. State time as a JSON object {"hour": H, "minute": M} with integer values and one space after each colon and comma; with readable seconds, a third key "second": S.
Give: {"hour": 11, "minute": 18}
